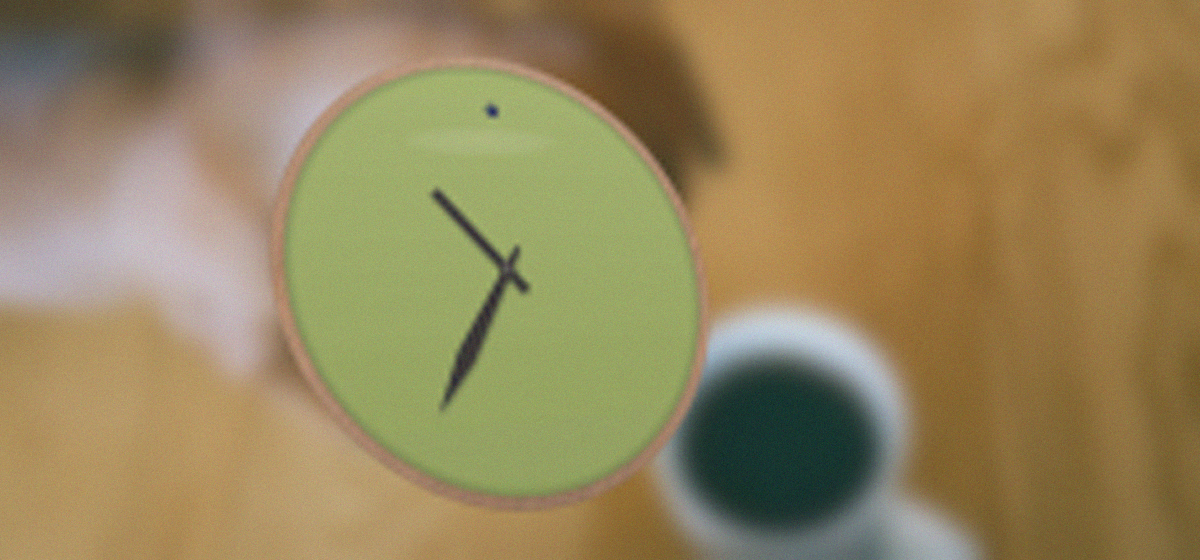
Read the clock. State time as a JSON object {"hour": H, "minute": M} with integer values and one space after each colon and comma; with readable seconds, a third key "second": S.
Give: {"hour": 10, "minute": 35}
